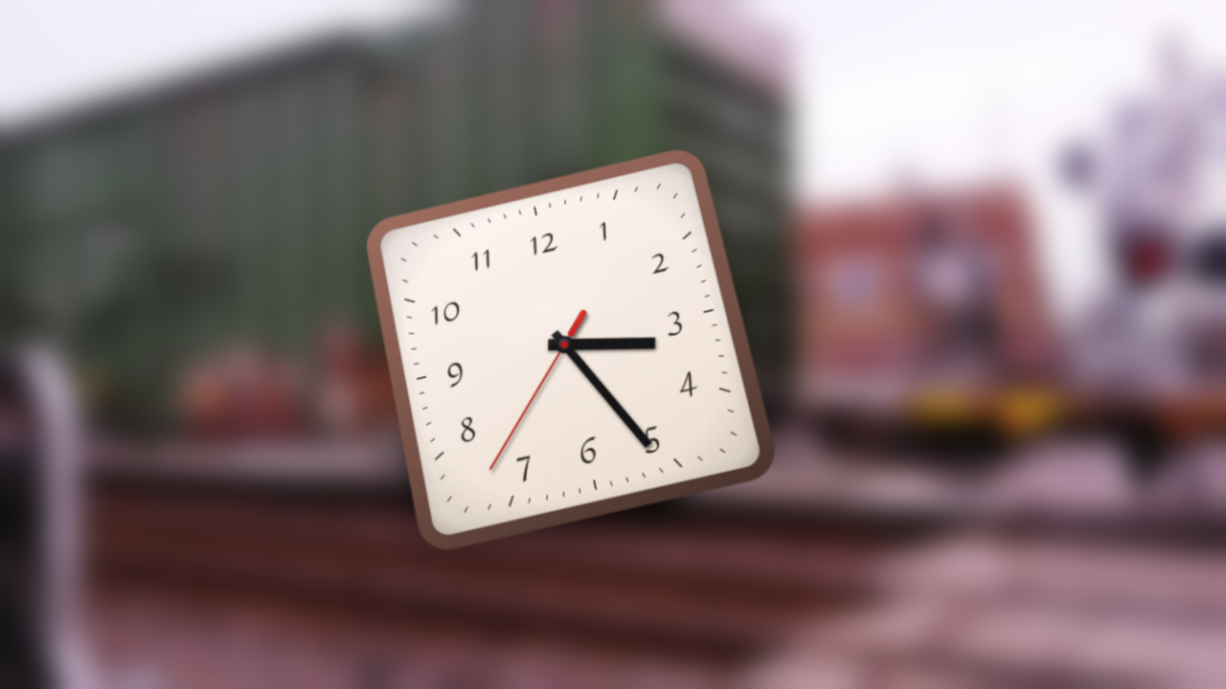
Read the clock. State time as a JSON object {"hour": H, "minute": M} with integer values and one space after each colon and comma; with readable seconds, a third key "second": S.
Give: {"hour": 3, "minute": 25, "second": 37}
